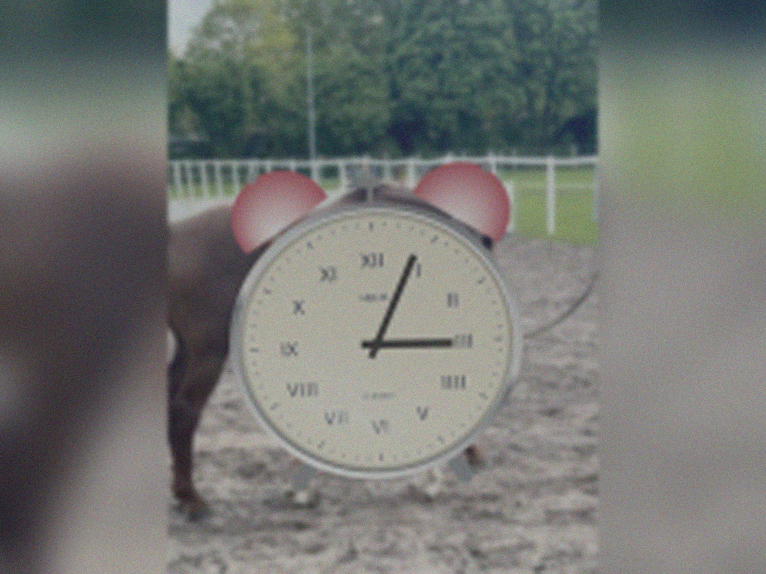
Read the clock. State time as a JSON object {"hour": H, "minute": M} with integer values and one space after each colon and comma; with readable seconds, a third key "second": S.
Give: {"hour": 3, "minute": 4}
